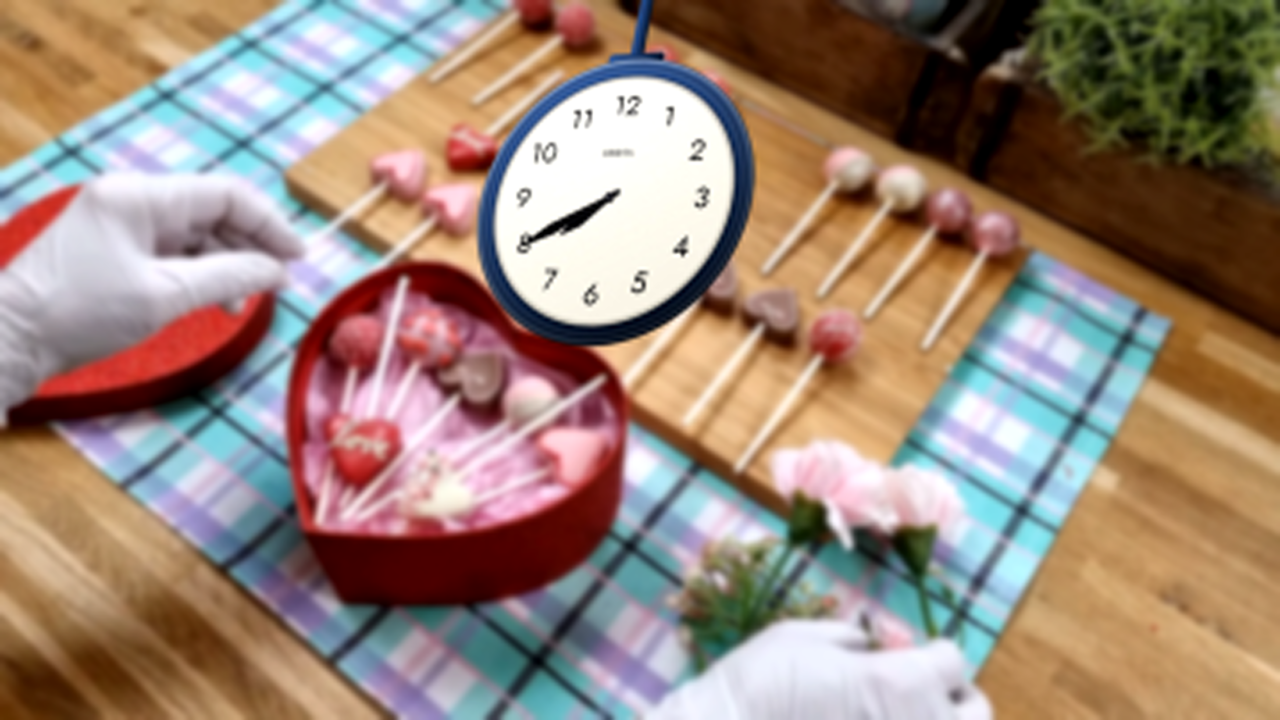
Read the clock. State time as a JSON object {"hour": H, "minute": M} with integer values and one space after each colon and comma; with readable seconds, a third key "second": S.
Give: {"hour": 7, "minute": 40}
